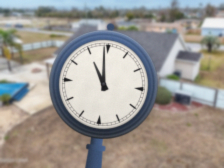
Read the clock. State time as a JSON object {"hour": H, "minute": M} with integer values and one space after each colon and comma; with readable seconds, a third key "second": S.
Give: {"hour": 10, "minute": 59}
